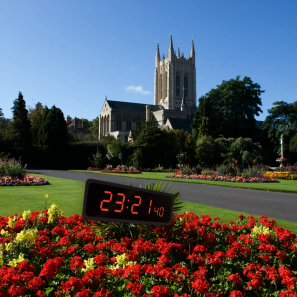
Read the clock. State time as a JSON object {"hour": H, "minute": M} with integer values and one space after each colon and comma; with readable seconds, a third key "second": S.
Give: {"hour": 23, "minute": 21, "second": 40}
